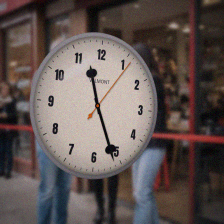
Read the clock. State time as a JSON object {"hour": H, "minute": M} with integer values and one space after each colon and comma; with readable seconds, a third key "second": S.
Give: {"hour": 11, "minute": 26, "second": 6}
